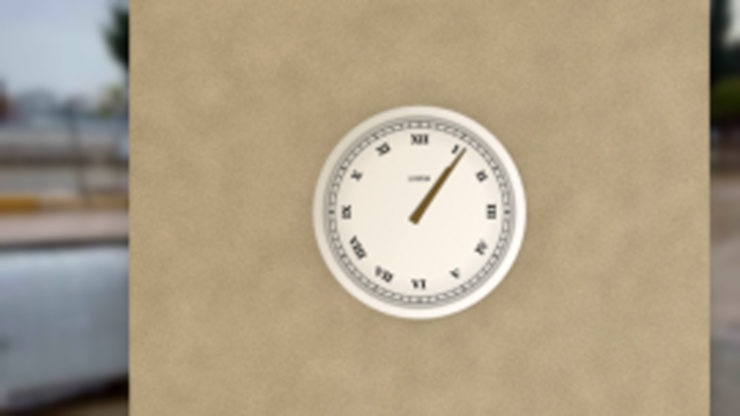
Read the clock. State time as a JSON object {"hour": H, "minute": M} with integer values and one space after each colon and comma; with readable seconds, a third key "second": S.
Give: {"hour": 1, "minute": 6}
